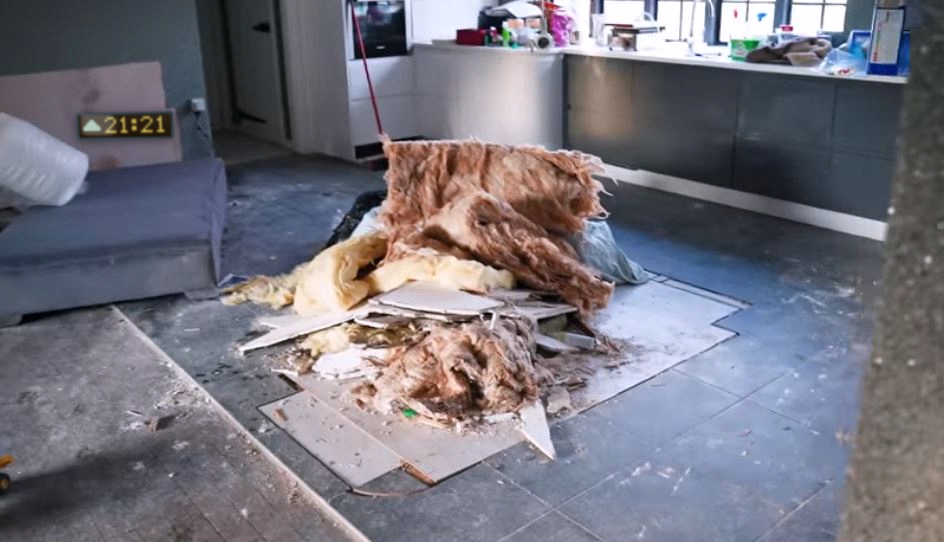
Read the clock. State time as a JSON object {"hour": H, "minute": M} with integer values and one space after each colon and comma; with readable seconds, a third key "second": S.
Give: {"hour": 21, "minute": 21}
